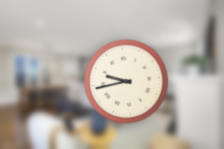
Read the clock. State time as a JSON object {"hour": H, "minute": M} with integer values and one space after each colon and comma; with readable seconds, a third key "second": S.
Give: {"hour": 9, "minute": 44}
